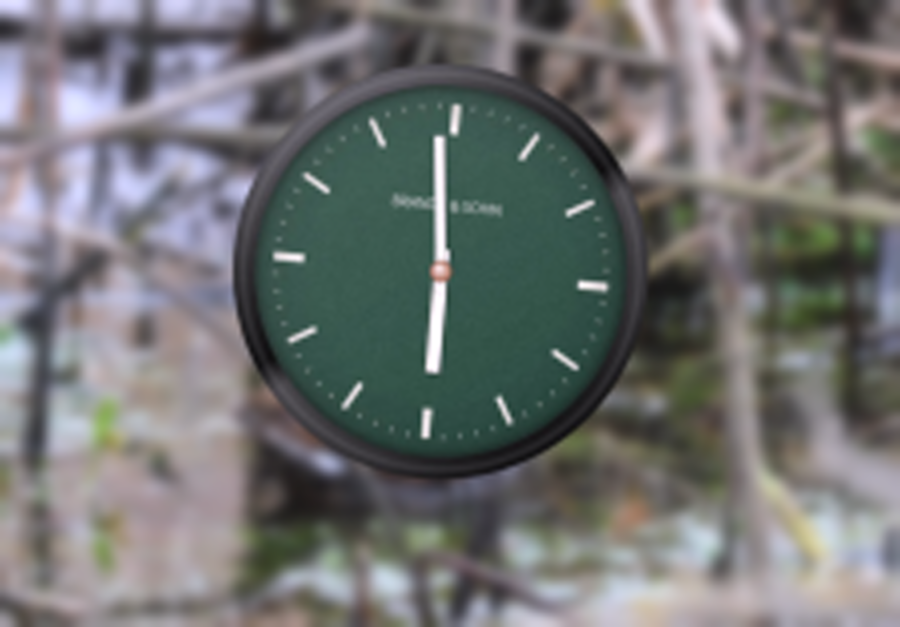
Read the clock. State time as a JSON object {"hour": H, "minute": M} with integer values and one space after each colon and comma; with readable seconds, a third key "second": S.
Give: {"hour": 5, "minute": 59}
